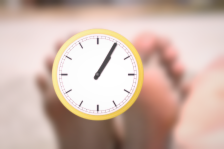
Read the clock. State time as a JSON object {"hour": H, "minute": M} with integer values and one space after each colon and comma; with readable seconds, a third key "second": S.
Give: {"hour": 1, "minute": 5}
